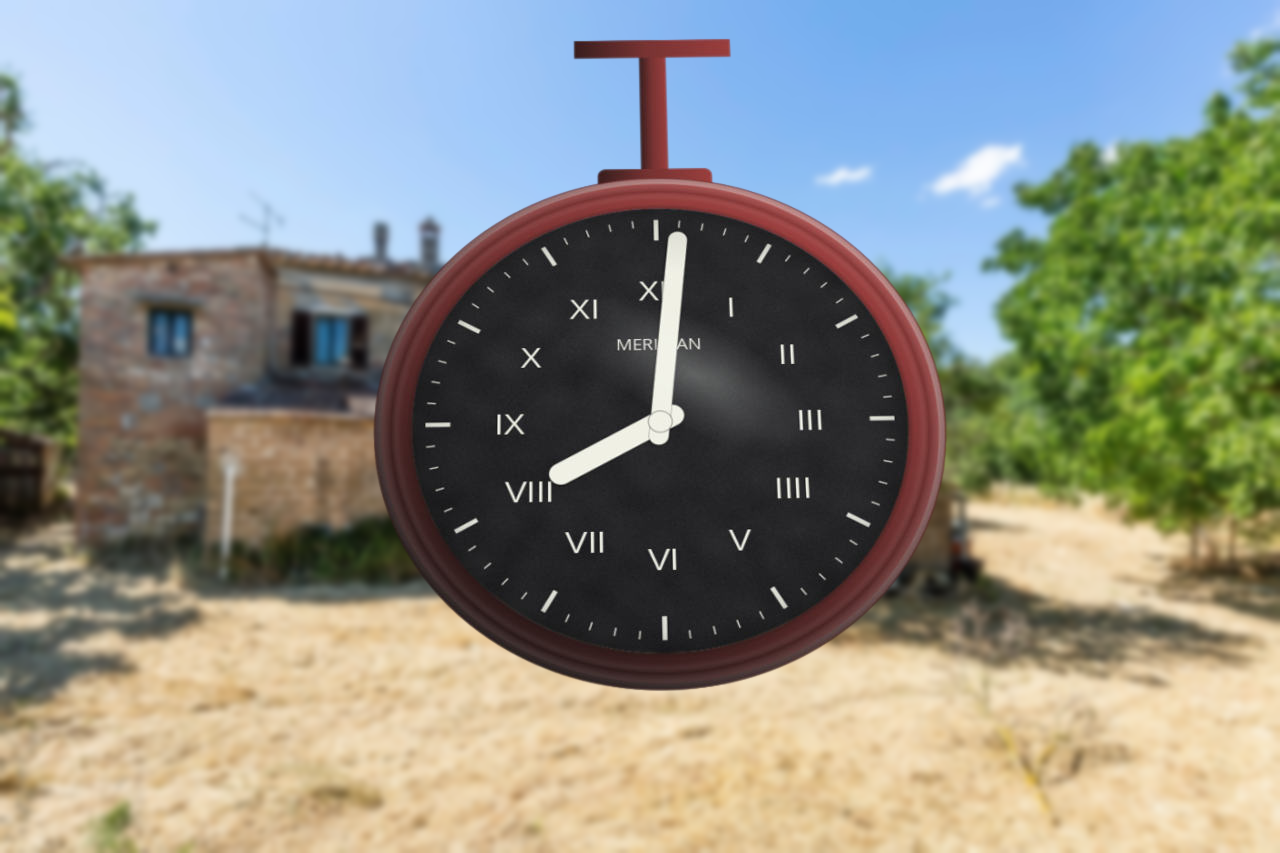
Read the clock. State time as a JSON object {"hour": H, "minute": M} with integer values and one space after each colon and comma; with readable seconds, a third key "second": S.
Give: {"hour": 8, "minute": 1}
